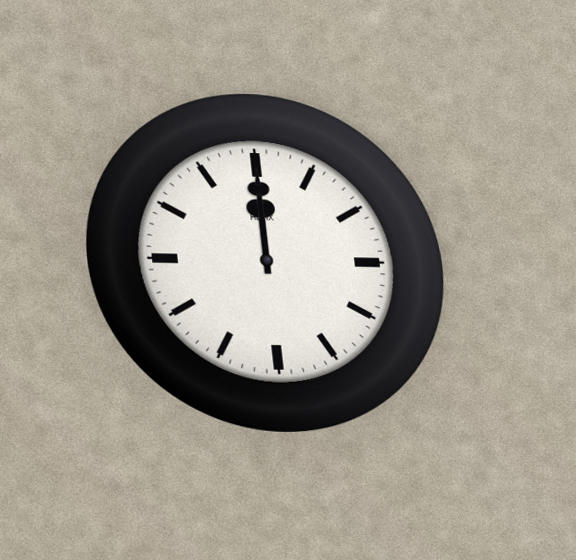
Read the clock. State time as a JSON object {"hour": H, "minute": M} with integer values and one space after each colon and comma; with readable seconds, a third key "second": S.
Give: {"hour": 12, "minute": 0}
